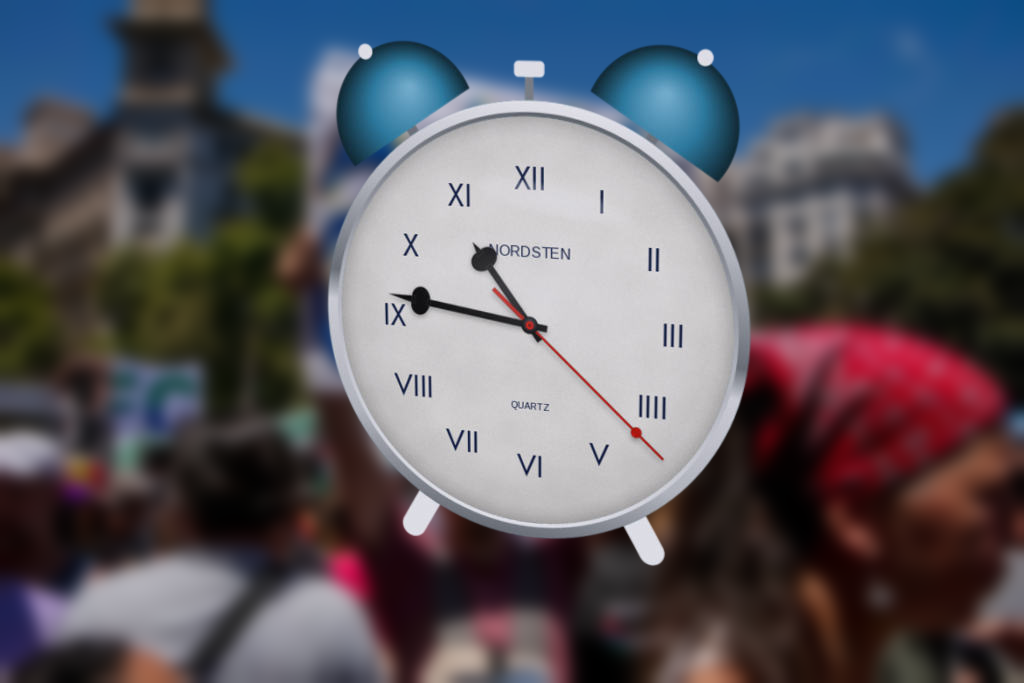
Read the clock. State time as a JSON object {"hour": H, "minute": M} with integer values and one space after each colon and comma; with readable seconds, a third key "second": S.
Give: {"hour": 10, "minute": 46, "second": 22}
